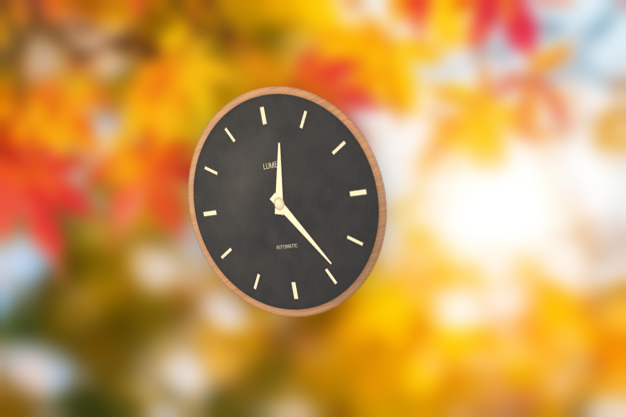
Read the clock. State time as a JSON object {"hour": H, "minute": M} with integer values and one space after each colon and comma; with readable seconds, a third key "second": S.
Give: {"hour": 12, "minute": 24}
